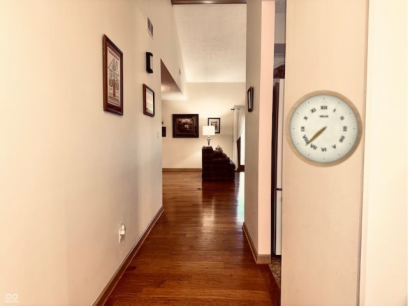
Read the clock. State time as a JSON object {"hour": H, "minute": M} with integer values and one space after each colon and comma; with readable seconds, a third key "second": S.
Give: {"hour": 7, "minute": 38}
